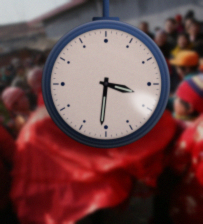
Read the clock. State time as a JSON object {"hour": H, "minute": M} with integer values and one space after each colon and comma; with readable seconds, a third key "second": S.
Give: {"hour": 3, "minute": 31}
